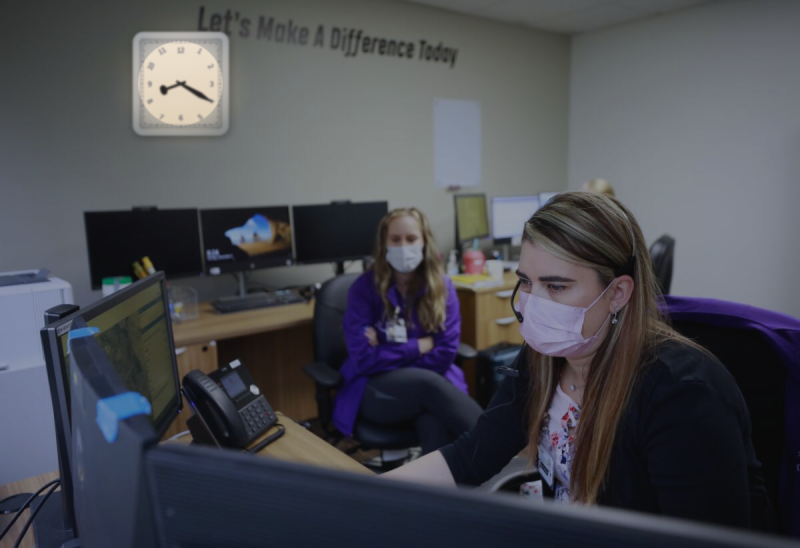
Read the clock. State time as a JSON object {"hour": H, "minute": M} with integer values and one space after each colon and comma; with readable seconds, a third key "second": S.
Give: {"hour": 8, "minute": 20}
